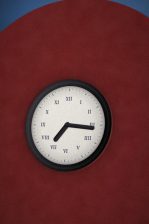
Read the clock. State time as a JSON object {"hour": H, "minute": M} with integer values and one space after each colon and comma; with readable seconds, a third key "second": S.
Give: {"hour": 7, "minute": 16}
